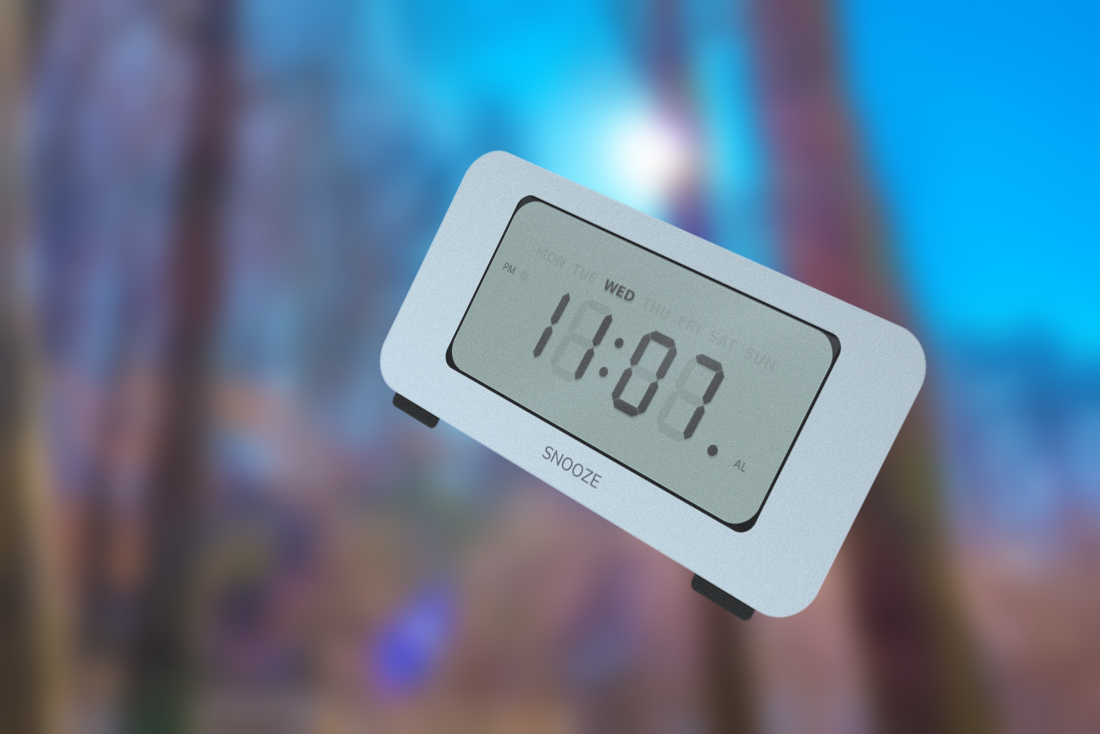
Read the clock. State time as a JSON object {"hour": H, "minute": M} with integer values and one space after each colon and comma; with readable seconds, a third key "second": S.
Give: {"hour": 11, "minute": 7}
